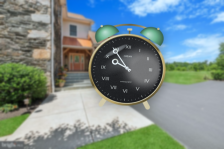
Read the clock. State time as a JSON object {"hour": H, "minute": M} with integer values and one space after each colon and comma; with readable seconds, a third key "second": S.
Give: {"hour": 9, "minute": 54}
